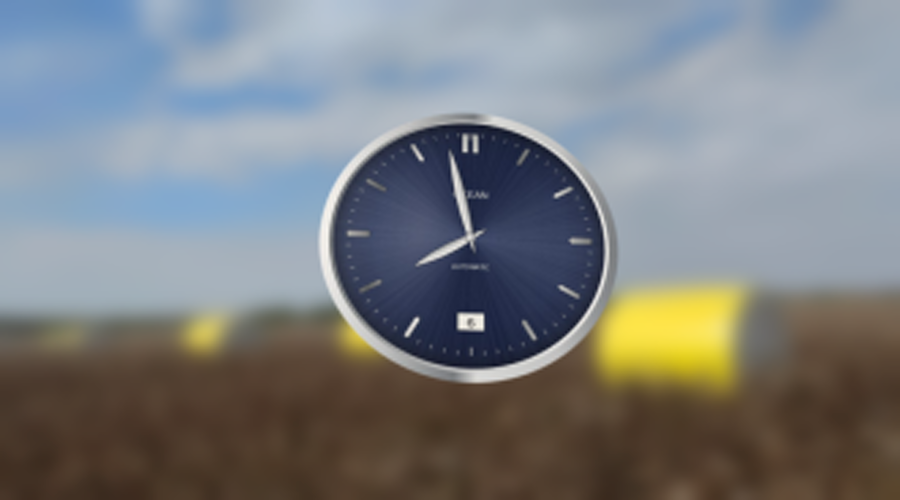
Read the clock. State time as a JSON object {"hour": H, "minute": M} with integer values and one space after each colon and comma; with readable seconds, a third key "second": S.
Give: {"hour": 7, "minute": 58}
